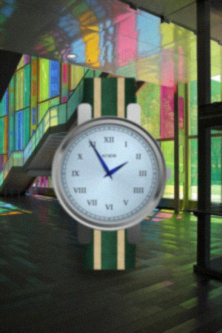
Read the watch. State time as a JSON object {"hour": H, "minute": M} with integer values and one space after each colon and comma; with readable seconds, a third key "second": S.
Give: {"hour": 1, "minute": 55}
